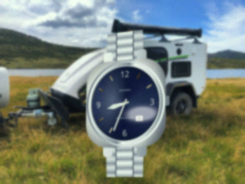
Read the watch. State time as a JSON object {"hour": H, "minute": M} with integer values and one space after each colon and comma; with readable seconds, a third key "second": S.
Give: {"hour": 8, "minute": 34}
